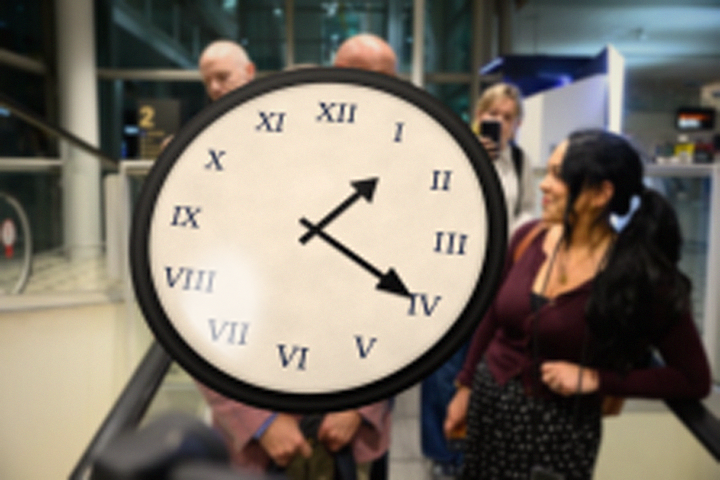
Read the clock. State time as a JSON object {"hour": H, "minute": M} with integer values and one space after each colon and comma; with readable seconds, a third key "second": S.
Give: {"hour": 1, "minute": 20}
